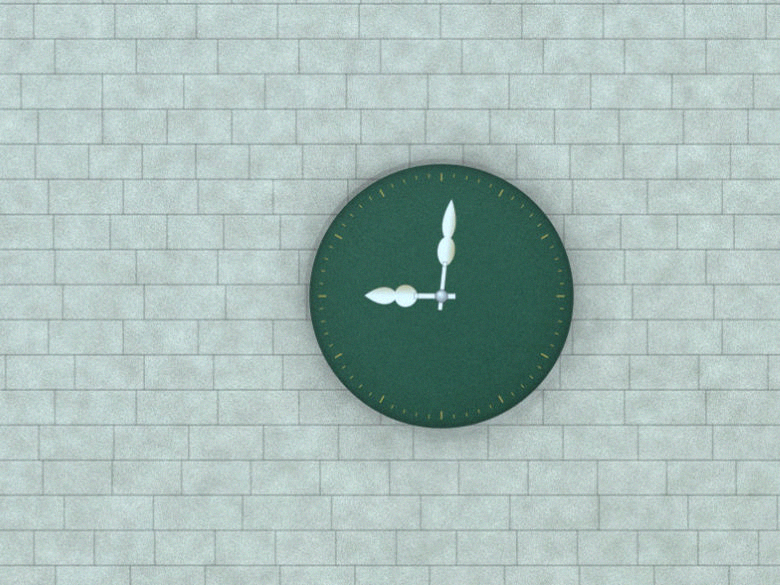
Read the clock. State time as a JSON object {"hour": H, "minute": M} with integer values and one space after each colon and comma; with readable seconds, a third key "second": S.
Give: {"hour": 9, "minute": 1}
